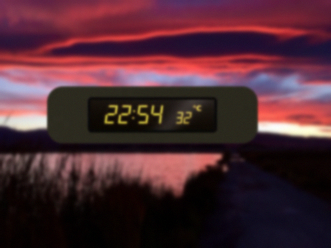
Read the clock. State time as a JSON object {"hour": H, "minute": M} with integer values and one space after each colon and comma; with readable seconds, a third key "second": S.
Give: {"hour": 22, "minute": 54}
